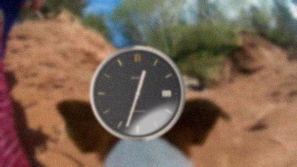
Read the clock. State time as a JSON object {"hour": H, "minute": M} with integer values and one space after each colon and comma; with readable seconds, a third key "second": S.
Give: {"hour": 12, "minute": 33}
